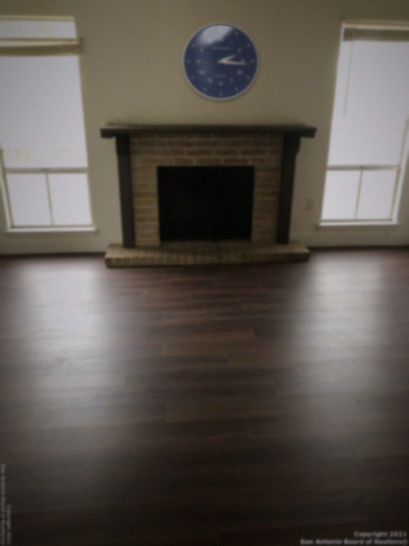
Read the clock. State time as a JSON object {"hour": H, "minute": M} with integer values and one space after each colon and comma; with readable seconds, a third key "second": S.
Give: {"hour": 2, "minute": 16}
